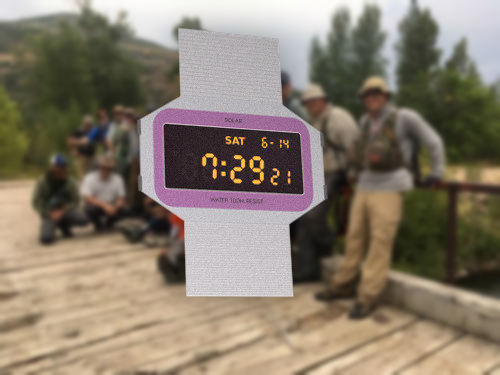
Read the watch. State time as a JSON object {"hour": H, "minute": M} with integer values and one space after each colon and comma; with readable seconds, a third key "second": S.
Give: {"hour": 7, "minute": 29, "second": 21}
